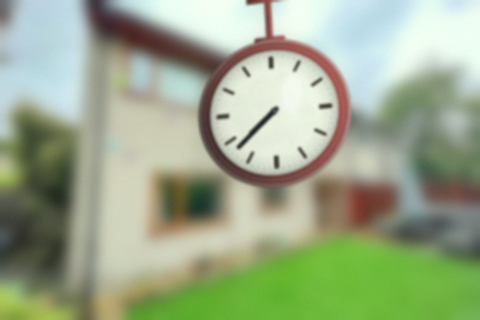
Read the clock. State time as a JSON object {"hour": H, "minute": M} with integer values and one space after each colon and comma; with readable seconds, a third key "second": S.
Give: {"hour": 7, "minute": 38}
